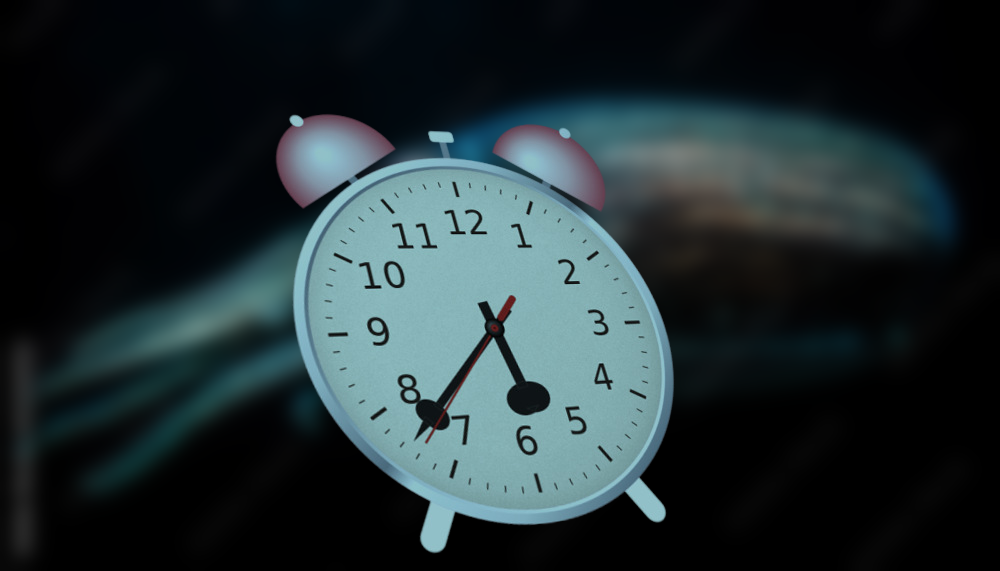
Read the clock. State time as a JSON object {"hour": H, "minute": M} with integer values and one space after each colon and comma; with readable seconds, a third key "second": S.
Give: {"hour": 5, "minute": 37, "second": 37}
